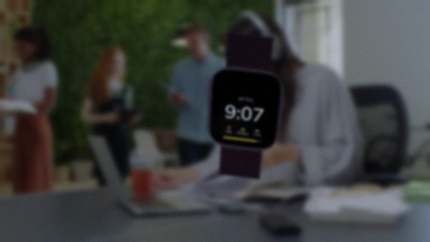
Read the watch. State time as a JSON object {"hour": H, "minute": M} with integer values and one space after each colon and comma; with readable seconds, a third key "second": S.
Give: {"hour": 9, "minute": 7}
